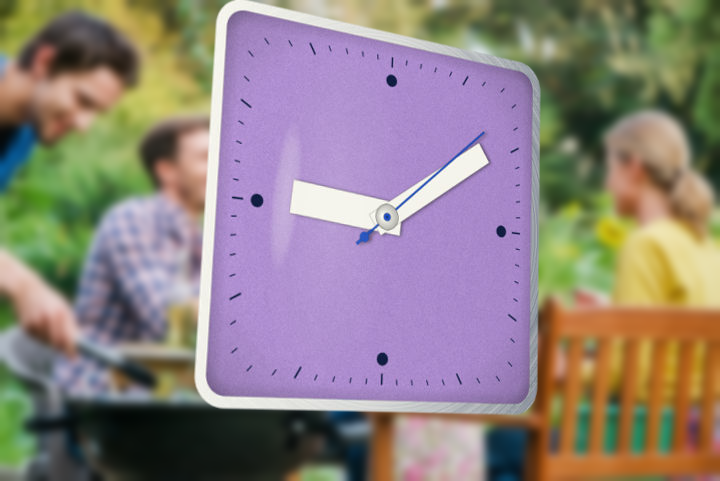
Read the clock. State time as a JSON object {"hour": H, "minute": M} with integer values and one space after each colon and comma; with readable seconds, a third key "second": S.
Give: {"hour": 9, "minute": 9, "second": 8}
